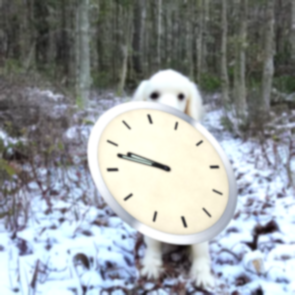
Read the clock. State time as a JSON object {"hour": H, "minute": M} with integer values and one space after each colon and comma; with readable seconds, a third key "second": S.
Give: {"hour": 9, "minute": 48}
